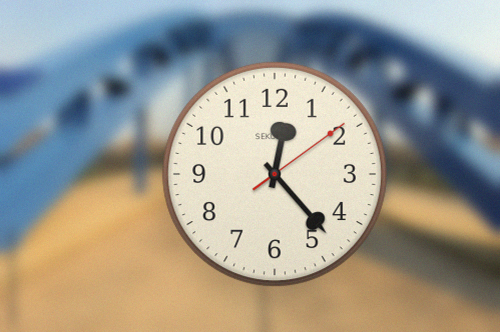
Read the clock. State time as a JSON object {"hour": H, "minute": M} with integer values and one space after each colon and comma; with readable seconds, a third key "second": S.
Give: {"hour": 12, "minute": 23, "second": 9}
